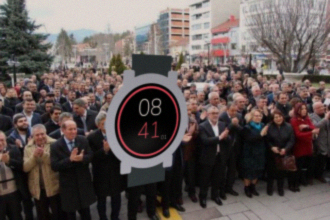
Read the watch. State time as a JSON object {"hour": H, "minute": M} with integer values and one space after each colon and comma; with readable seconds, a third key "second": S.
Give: {"hour": 8, "minute": 41}
